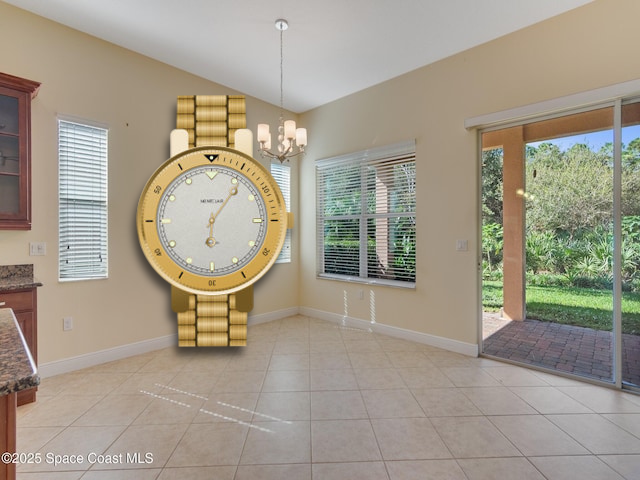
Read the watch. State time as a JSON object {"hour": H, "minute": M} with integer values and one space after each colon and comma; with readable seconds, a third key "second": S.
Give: {"hour": 6, "minute": 6}
